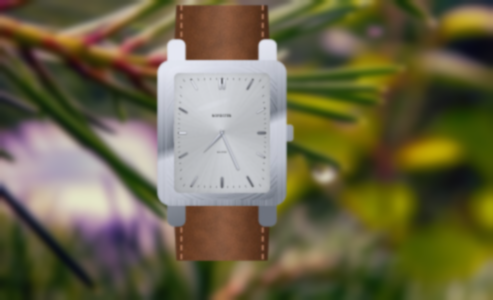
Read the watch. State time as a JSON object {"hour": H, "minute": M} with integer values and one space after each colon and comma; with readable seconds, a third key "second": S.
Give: {"hour": 7, "minute": 26}
